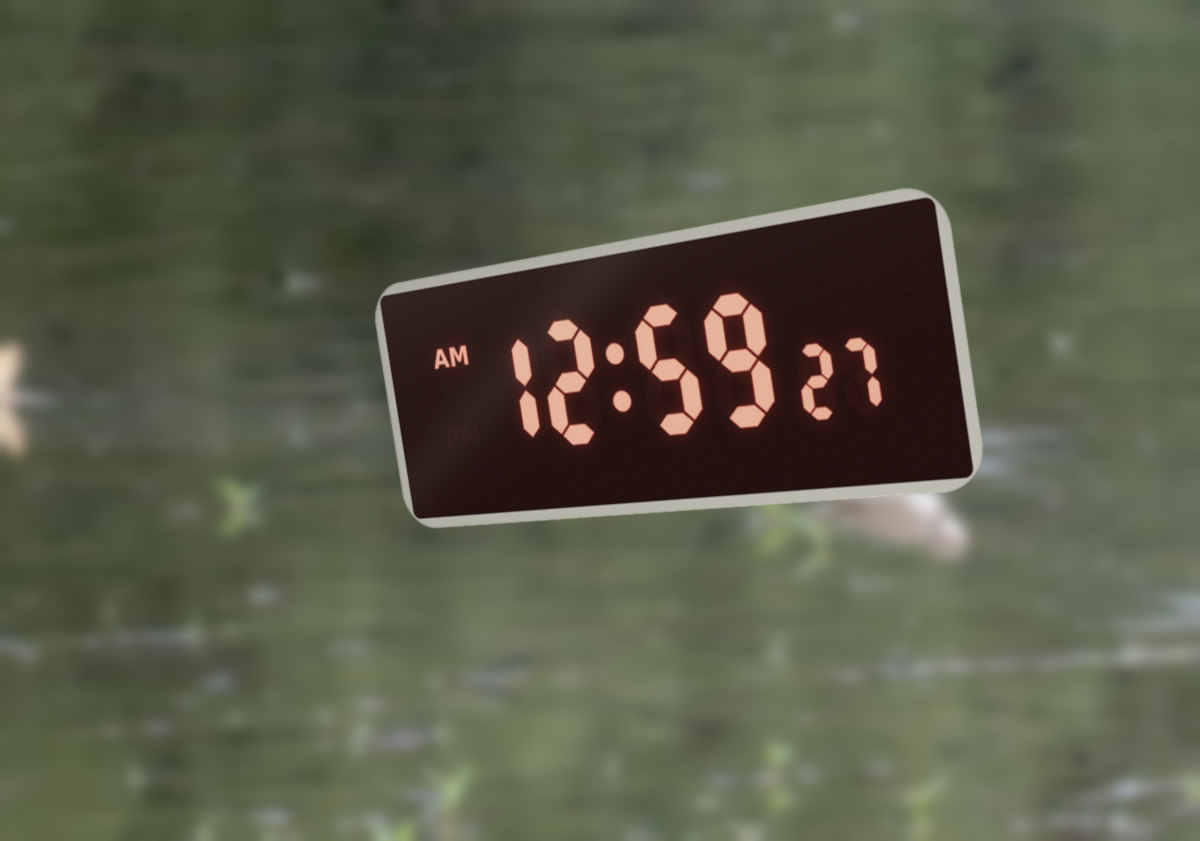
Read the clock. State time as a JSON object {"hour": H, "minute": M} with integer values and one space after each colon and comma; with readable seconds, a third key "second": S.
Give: {"hour": 12, "minute": 59, "second": 27}
